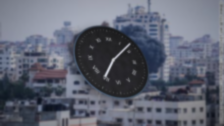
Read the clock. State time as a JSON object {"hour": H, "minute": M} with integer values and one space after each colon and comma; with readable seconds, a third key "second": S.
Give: {"hour": 7, "minute": 8}
